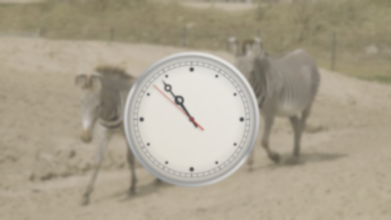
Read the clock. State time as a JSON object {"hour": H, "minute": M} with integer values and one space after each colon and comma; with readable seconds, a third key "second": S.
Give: {"hour": 10, "minute": 53, "second": 52}
